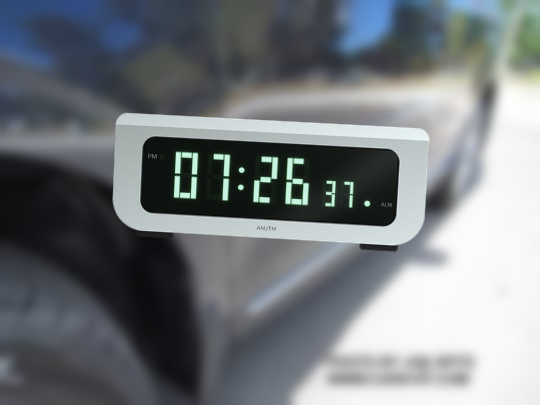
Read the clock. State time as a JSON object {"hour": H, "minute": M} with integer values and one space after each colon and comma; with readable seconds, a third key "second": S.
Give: {"hour": 7, "minute": 26, "second": 37}
